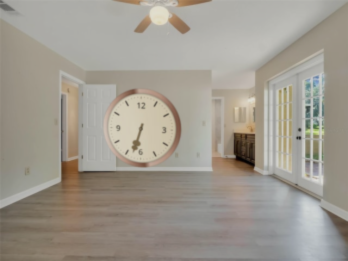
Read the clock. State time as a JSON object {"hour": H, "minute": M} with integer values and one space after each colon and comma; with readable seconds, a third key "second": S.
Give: {"hour": 6, "minute": 33}
